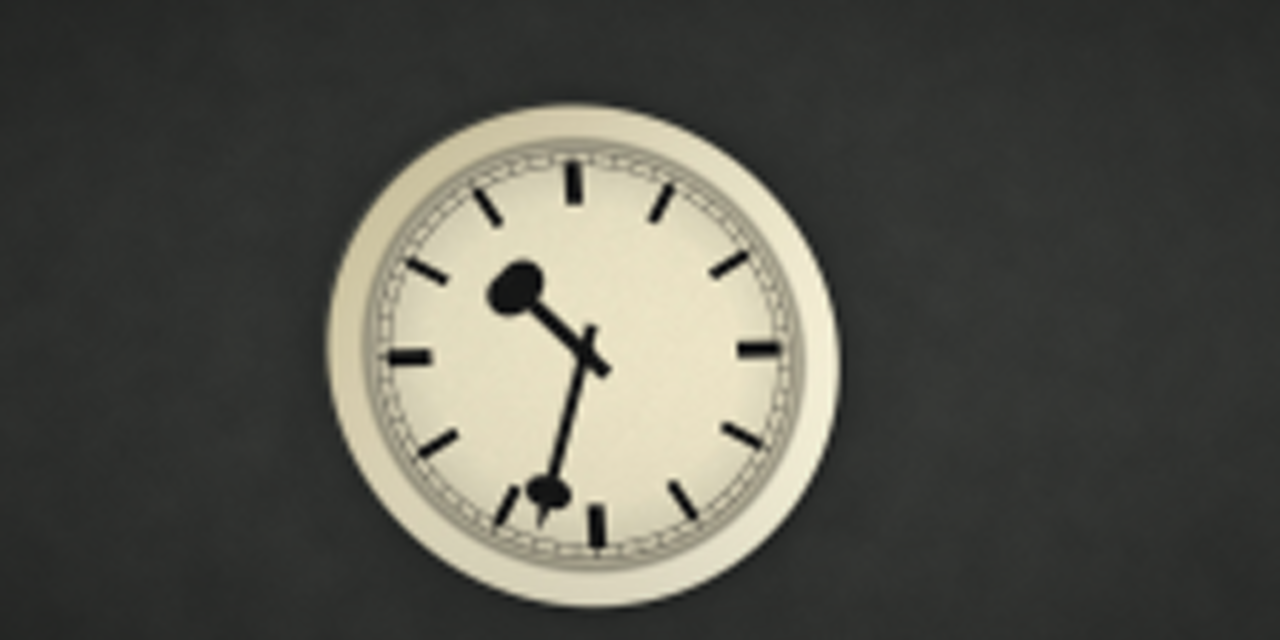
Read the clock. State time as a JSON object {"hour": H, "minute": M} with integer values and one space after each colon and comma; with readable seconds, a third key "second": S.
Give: {"hour": 10, "minute": 33}
